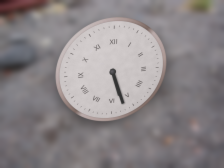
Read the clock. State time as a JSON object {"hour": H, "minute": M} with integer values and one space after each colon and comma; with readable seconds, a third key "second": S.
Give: {"hour": 5, "minute": 27}
